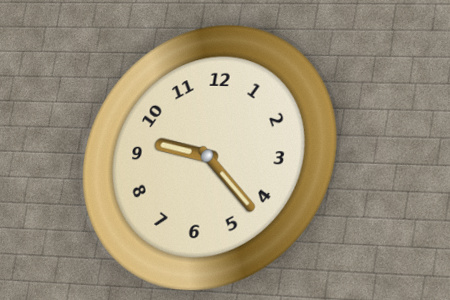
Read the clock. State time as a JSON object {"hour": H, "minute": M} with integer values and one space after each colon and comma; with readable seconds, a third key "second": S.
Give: {"hour": 9, "minute": 22}
